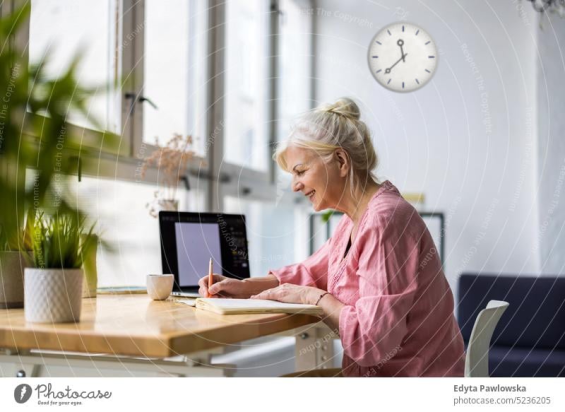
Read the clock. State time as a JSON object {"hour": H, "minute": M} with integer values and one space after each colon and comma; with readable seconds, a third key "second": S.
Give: {"hour": 11, "minute": 38}
